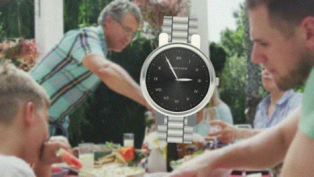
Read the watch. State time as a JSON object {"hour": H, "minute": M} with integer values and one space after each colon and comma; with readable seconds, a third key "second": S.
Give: {"hour": 2, "minute": 55}
